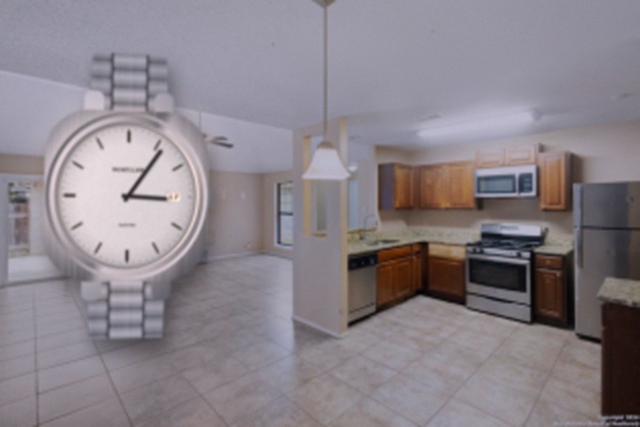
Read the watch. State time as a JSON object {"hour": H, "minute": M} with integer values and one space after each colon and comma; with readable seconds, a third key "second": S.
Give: {"hour": 3, "minute": 6}
